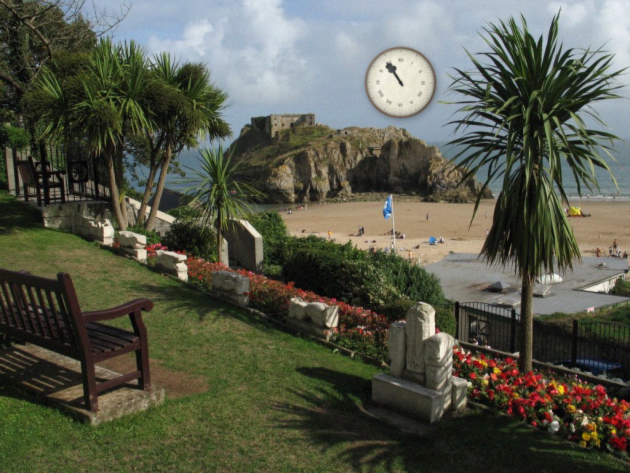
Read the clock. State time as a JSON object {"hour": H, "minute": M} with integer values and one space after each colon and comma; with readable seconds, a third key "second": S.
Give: {"hour": 10, "minute": 54}
